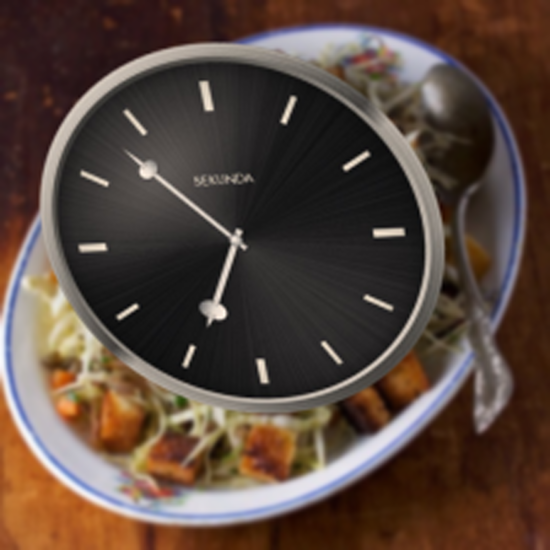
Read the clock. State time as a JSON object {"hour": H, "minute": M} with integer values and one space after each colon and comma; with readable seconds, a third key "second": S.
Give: {"hour": 6, "minute": 53}
